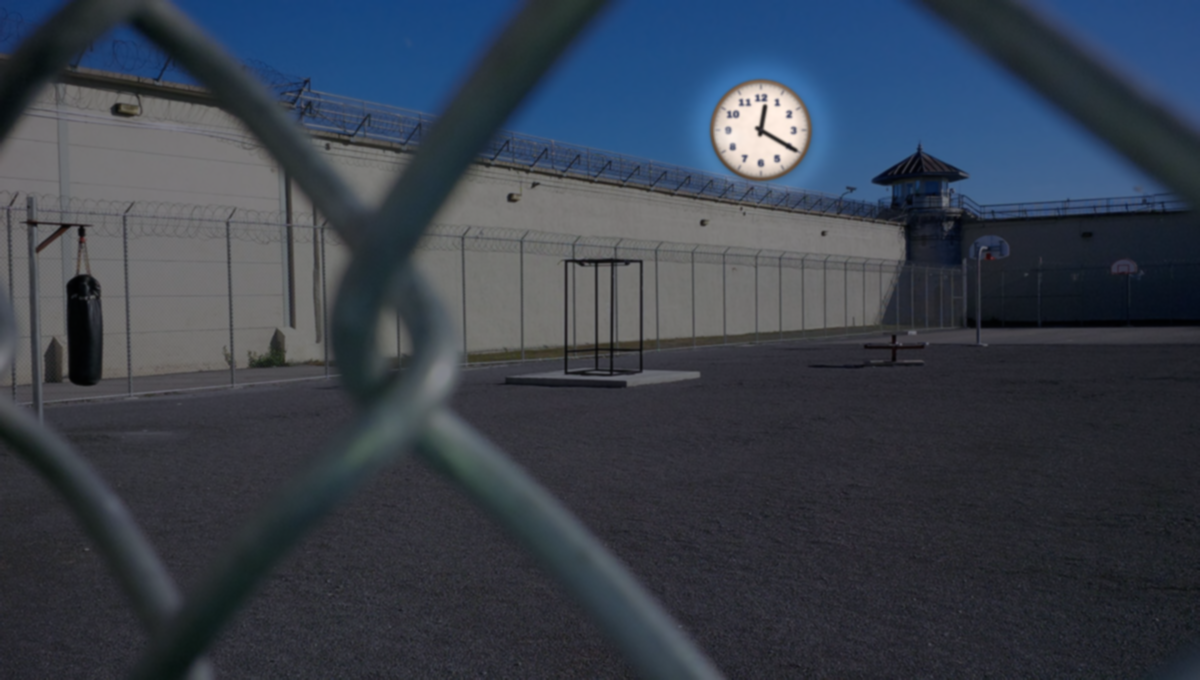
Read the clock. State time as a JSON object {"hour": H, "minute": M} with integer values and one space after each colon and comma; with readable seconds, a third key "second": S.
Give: {"hour": 12, "minute": 20}
